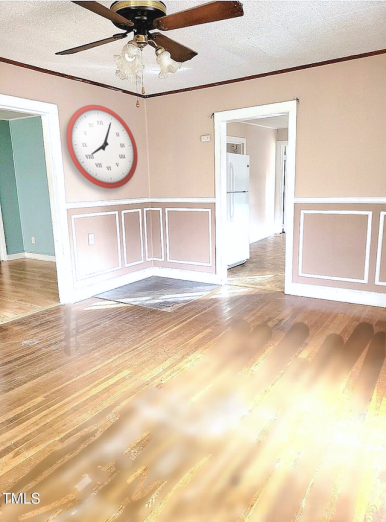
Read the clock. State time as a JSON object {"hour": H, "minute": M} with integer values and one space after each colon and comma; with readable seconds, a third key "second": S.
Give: {"hour": 8, "minute": 5}
